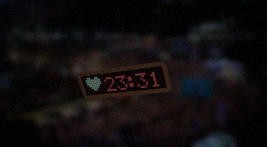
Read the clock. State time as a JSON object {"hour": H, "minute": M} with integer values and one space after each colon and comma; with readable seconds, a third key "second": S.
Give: {"hour": 23, "minute": 31}
